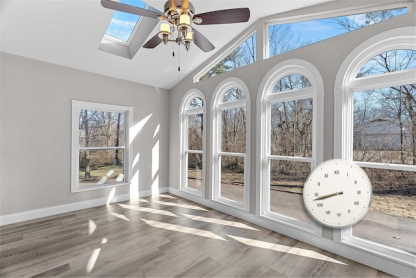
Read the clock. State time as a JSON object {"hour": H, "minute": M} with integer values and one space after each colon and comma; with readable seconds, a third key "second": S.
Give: {"hour": 8, "minute": 43}
